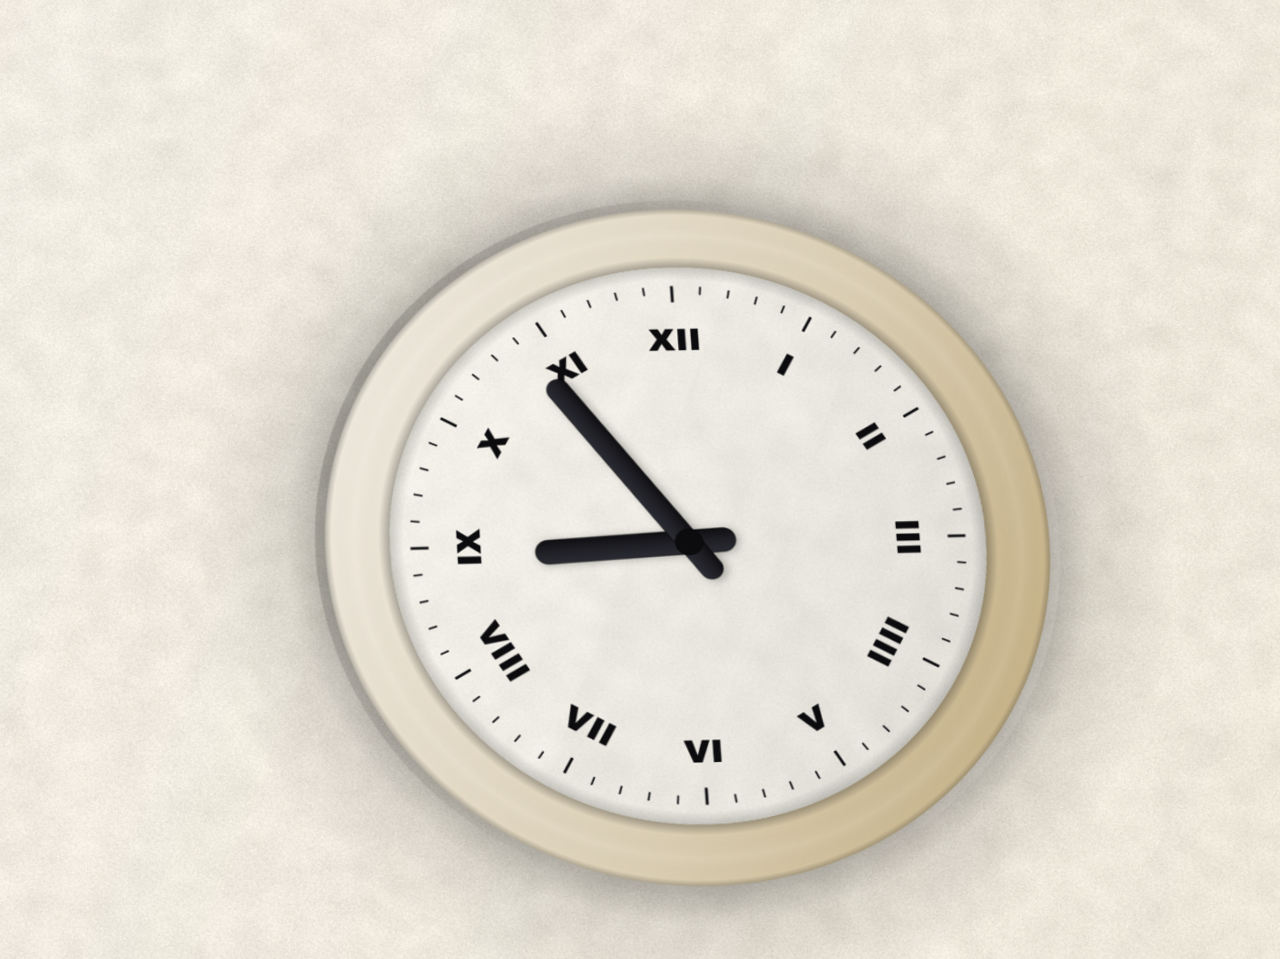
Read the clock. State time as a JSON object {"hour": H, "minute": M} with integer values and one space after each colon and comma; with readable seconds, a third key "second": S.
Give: {"hour": 8, "minute": 54}
